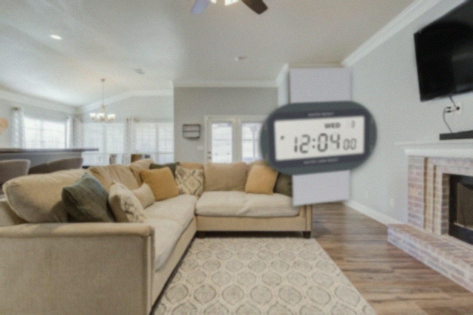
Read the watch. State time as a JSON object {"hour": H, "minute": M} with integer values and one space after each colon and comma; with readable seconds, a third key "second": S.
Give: {"hour": 12, "minute": 4, "second": 0}
